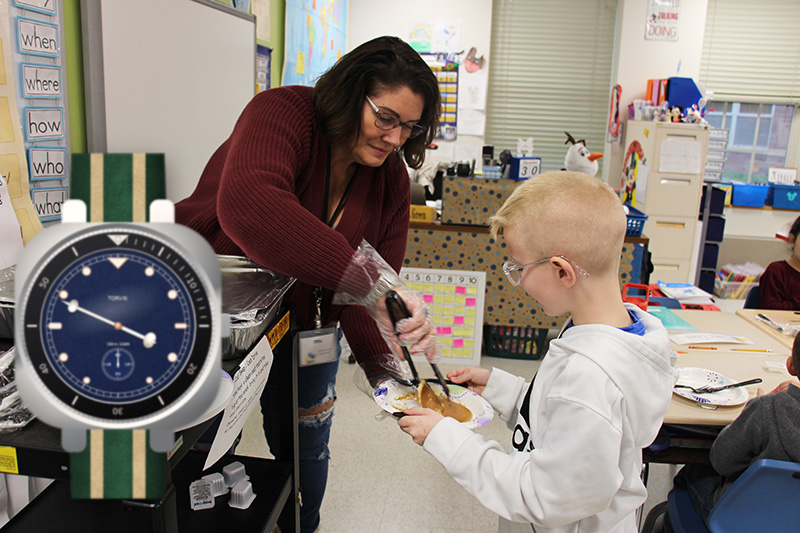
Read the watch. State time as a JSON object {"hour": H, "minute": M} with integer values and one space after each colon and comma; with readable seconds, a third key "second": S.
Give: {"hour": 3, "minute": 49}
